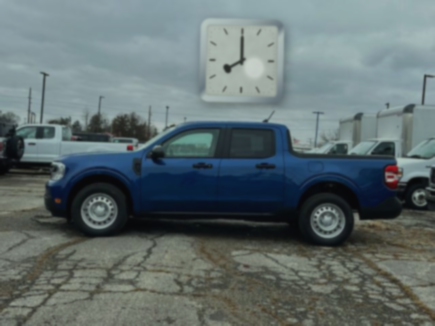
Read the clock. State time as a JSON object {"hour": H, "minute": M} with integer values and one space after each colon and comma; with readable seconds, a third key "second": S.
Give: {"hour": 8, "minute": 0}
